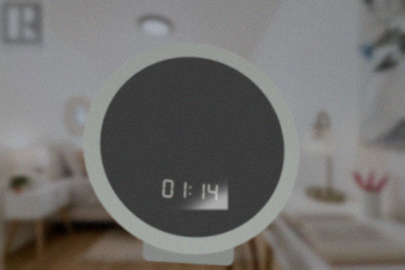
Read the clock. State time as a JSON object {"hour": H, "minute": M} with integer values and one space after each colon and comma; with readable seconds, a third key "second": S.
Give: {"hour": 1, "minute": 14}
